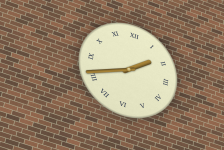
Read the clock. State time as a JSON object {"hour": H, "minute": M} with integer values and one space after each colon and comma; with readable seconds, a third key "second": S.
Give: {"hour": 1, "minute": 41}
